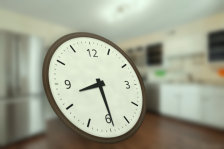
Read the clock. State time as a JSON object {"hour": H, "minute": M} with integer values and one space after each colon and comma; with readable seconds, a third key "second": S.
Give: {"hour": 8, "minute": 29}
